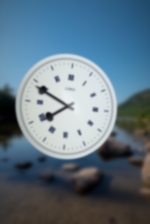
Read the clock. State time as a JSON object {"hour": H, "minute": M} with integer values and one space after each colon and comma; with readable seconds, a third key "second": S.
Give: {"hour": 7, "minute": 49}
